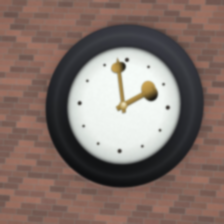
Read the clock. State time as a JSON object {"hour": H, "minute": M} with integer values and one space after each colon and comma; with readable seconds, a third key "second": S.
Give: {"hour": 1, "minute": 58}
